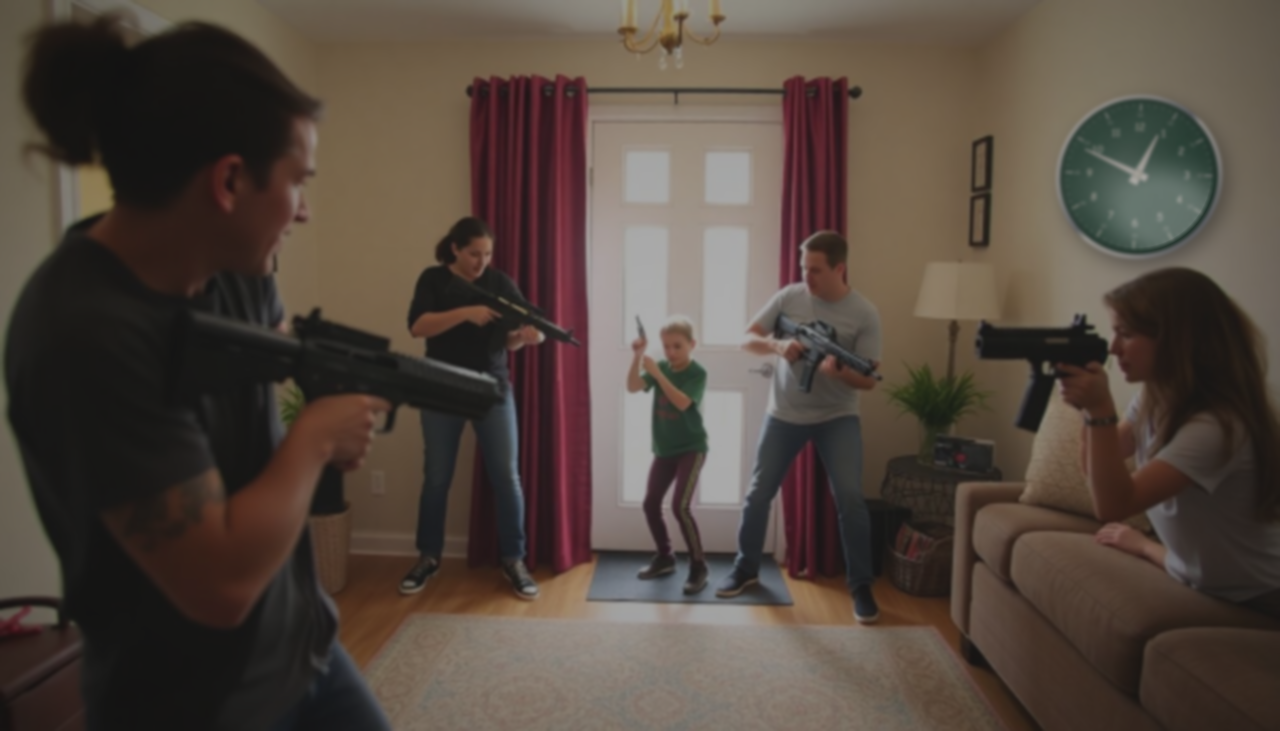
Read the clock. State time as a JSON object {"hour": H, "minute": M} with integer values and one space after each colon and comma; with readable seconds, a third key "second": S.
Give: {"hour": 12, "minute": 49}
